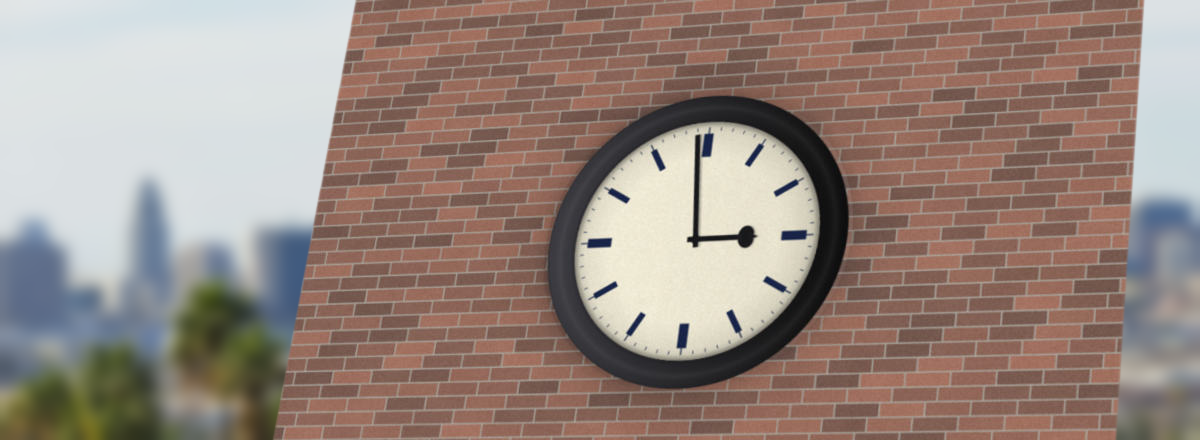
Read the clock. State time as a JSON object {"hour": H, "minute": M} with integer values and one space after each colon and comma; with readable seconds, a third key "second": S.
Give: {"hour": 2, "minute": 59}
